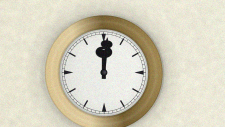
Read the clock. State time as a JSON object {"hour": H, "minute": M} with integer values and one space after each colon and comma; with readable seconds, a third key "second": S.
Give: {"hour": 12, "minute": 1}
